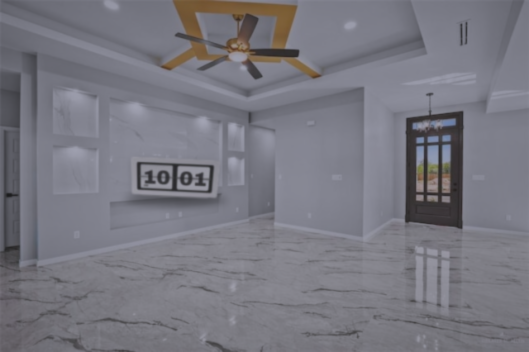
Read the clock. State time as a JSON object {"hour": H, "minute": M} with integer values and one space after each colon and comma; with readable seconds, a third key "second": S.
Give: {"hour": 10, "minute": 1}
